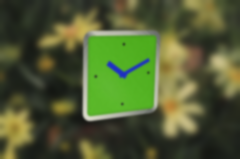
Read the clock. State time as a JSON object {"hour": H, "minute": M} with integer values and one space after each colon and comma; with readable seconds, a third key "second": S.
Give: {"hour": 10, "minute": 11}
